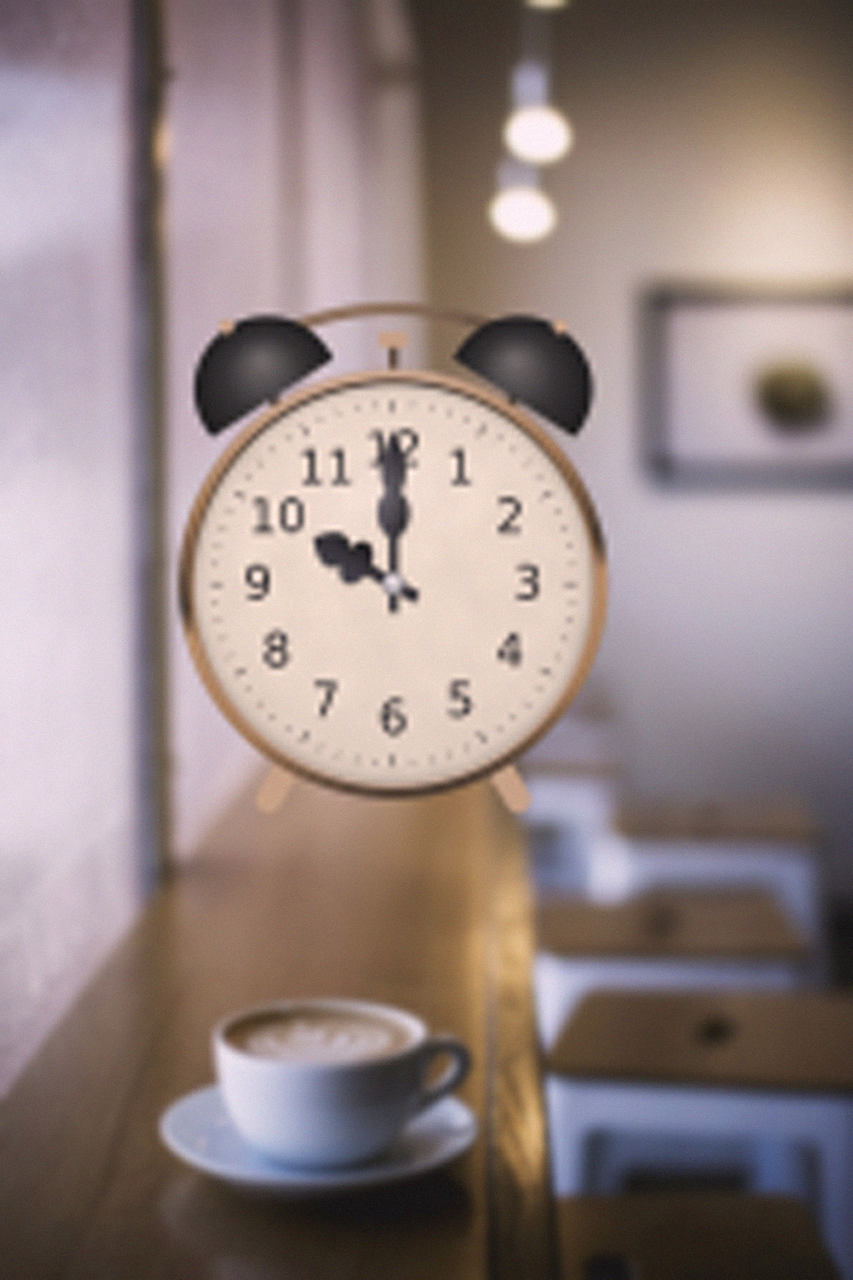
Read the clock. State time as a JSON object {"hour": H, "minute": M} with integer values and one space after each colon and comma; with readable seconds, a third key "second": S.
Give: {"hour": 10, "minute": 0}
